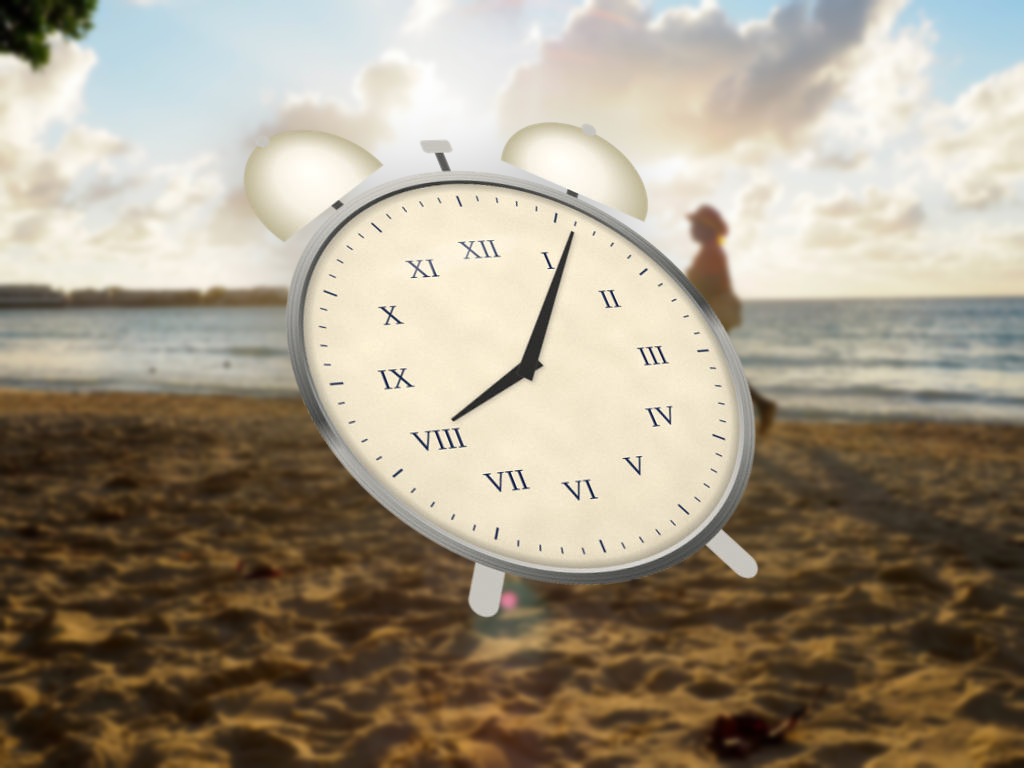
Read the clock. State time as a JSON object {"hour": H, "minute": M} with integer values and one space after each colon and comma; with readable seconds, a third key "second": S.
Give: {"hour": 8, "minute": 6}
